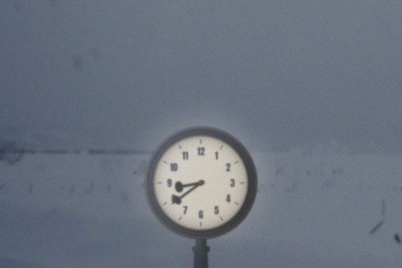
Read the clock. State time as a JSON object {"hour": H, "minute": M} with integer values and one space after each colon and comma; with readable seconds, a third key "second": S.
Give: {"hour": 8, "minute": 39}
